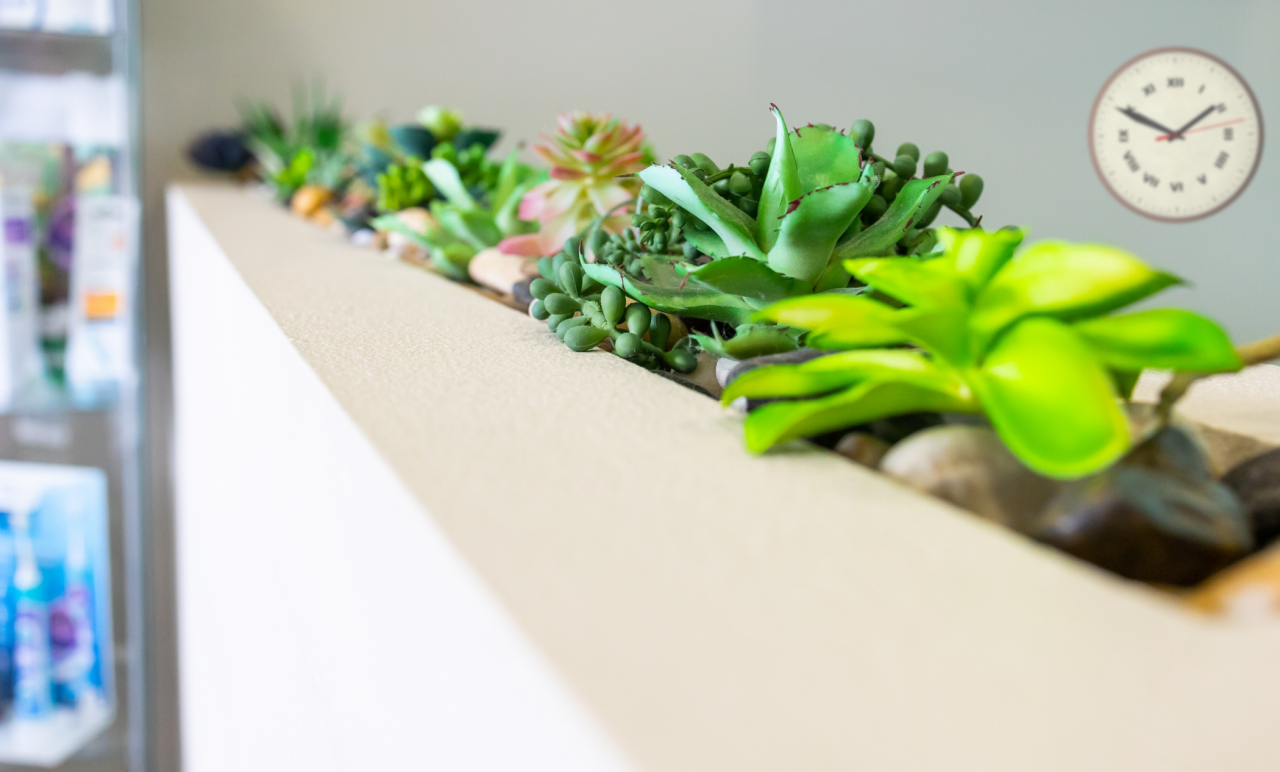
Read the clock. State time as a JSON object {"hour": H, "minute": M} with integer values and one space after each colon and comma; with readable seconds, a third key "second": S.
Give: {"hour": 1, "minute": 49, "second": 13}
